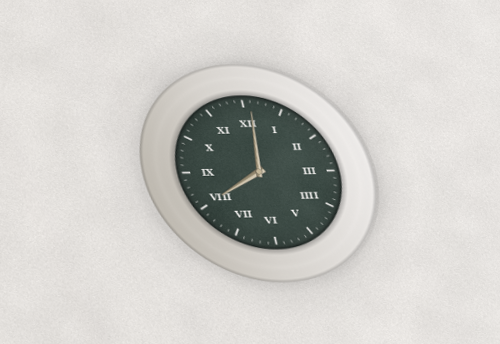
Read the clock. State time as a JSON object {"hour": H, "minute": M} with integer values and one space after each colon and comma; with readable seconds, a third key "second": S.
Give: {"hour": 8, "minute": 1}
